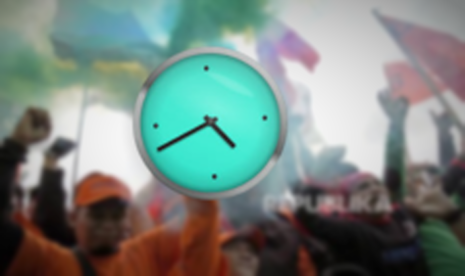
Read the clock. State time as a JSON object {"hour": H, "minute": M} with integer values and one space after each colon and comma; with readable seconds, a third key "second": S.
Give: {"hour": 4, "minute": 41}
